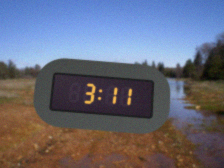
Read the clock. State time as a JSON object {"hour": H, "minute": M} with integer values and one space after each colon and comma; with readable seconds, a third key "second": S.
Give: {"hour": 3, "minute": 11}
